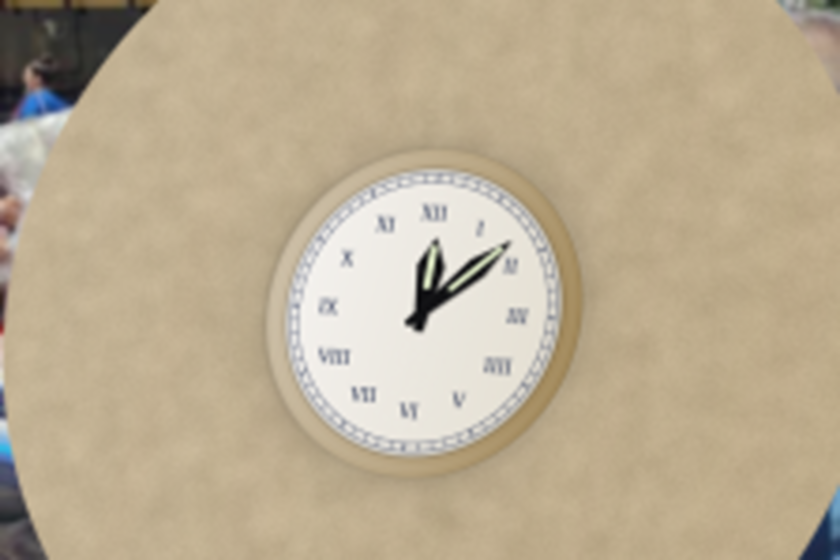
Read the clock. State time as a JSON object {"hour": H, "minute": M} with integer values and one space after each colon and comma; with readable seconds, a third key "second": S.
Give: {"hour": 12, "minute": 8}
